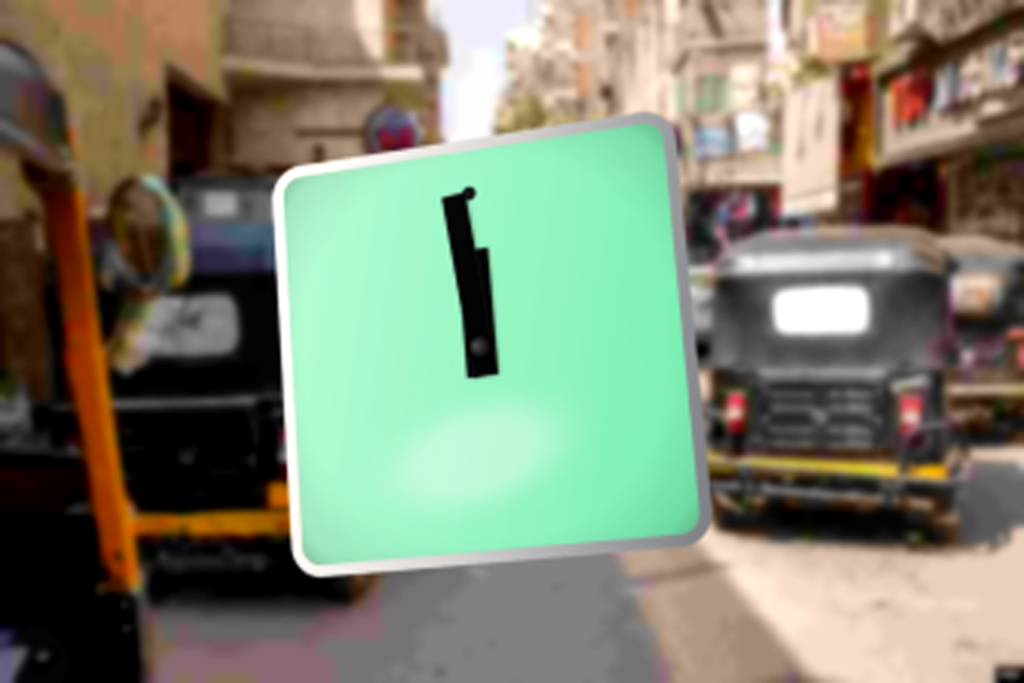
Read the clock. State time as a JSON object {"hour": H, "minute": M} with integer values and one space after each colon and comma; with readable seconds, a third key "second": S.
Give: {"hour": 11, "minute": 59}
